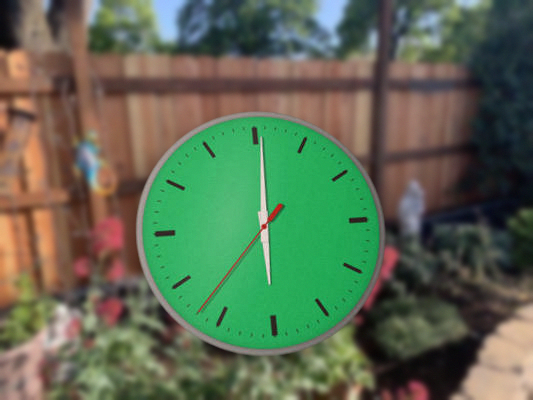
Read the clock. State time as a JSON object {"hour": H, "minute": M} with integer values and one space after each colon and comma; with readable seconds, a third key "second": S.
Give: {"hour": 6, "minute": 0, "second": 37}
